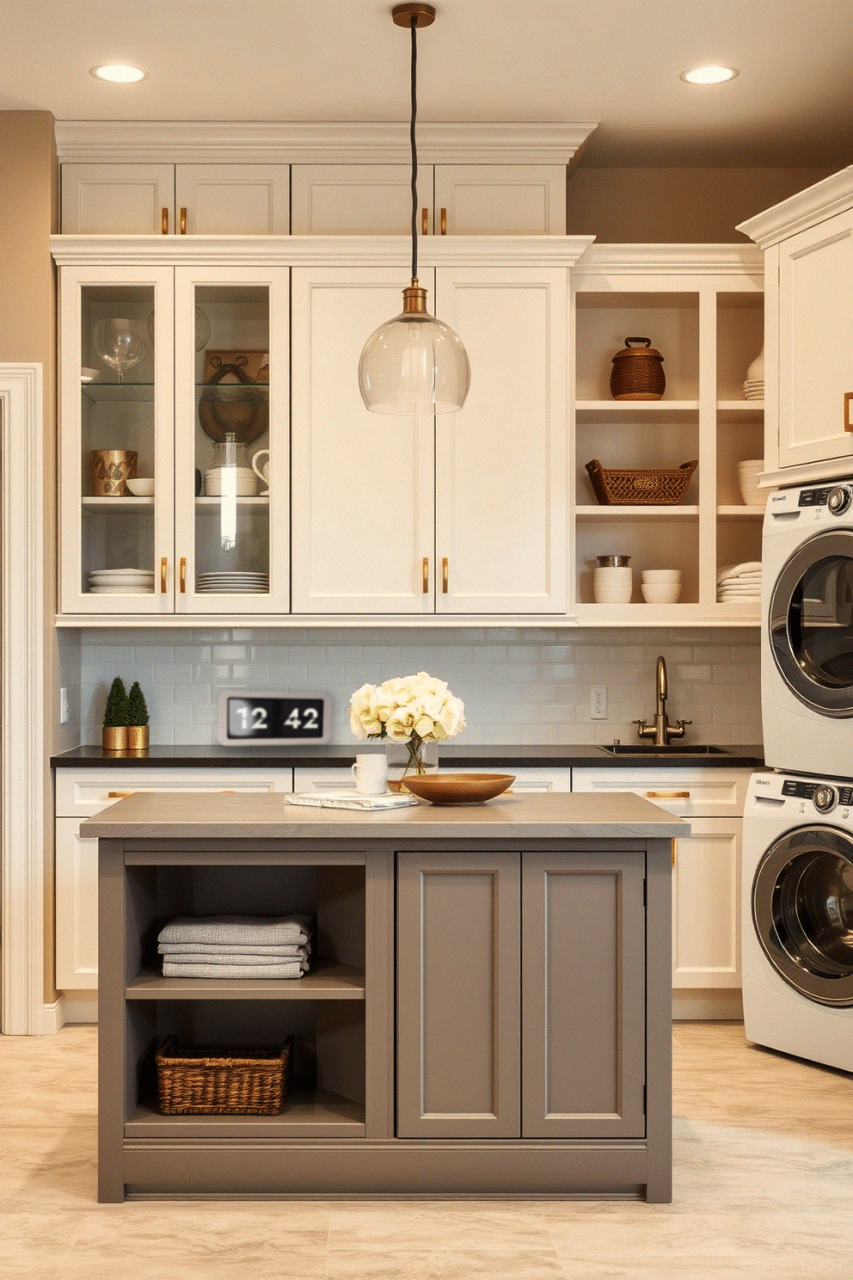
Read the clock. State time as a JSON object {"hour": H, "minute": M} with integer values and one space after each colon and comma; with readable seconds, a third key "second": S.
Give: {"hour": 12, "minute": 42}
